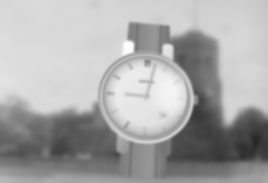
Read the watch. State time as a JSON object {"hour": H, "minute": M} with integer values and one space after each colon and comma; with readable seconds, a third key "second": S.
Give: {"hour": 9, "minute": 2}
